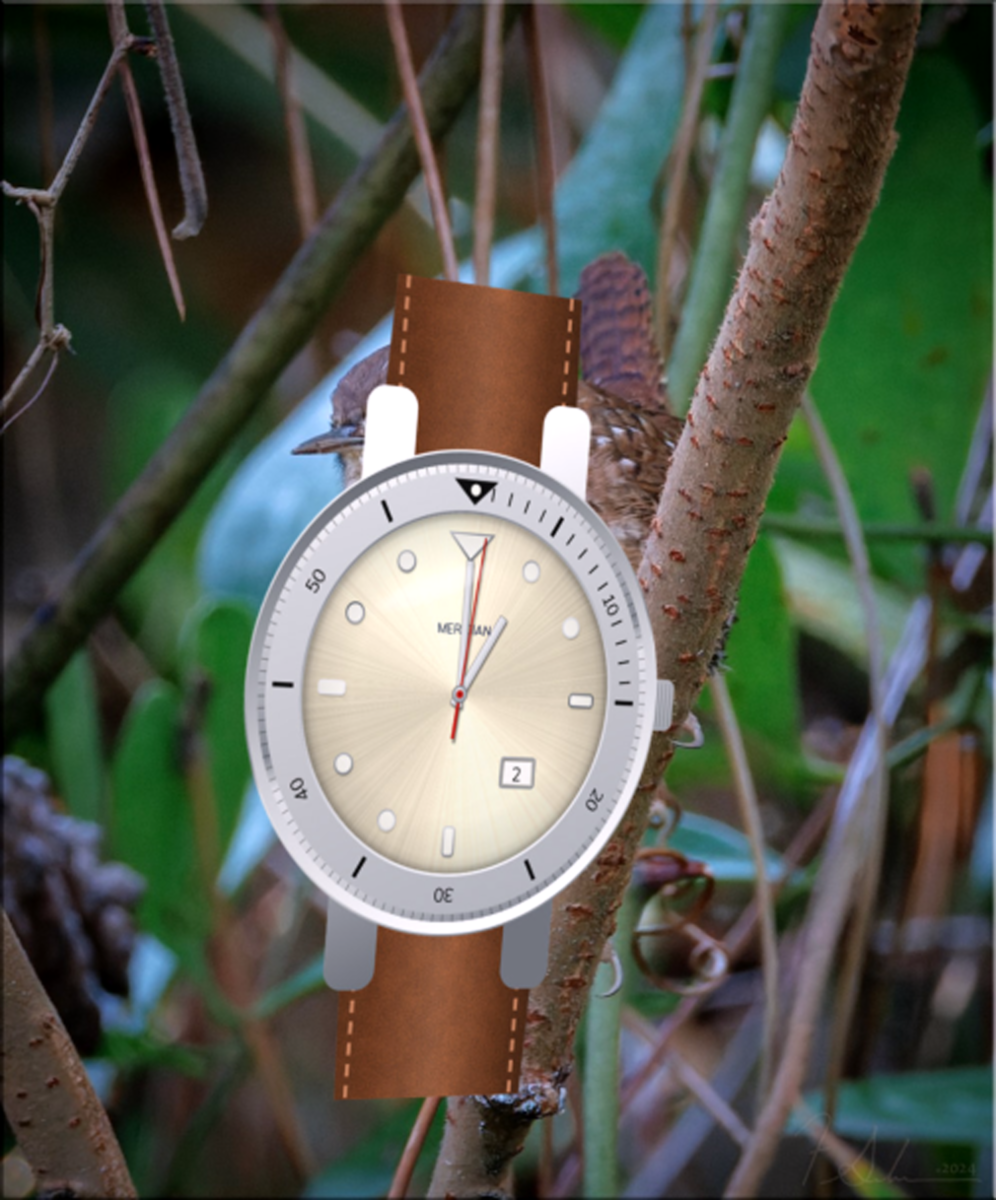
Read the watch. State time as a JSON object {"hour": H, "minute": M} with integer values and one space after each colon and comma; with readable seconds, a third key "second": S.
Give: {"hour": 1, "minute": 0, "second": 1}
